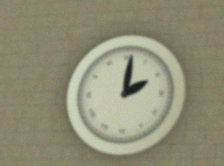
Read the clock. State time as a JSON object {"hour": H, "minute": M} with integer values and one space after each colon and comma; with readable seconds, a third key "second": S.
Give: {"hour": 2, "minute": 1}
